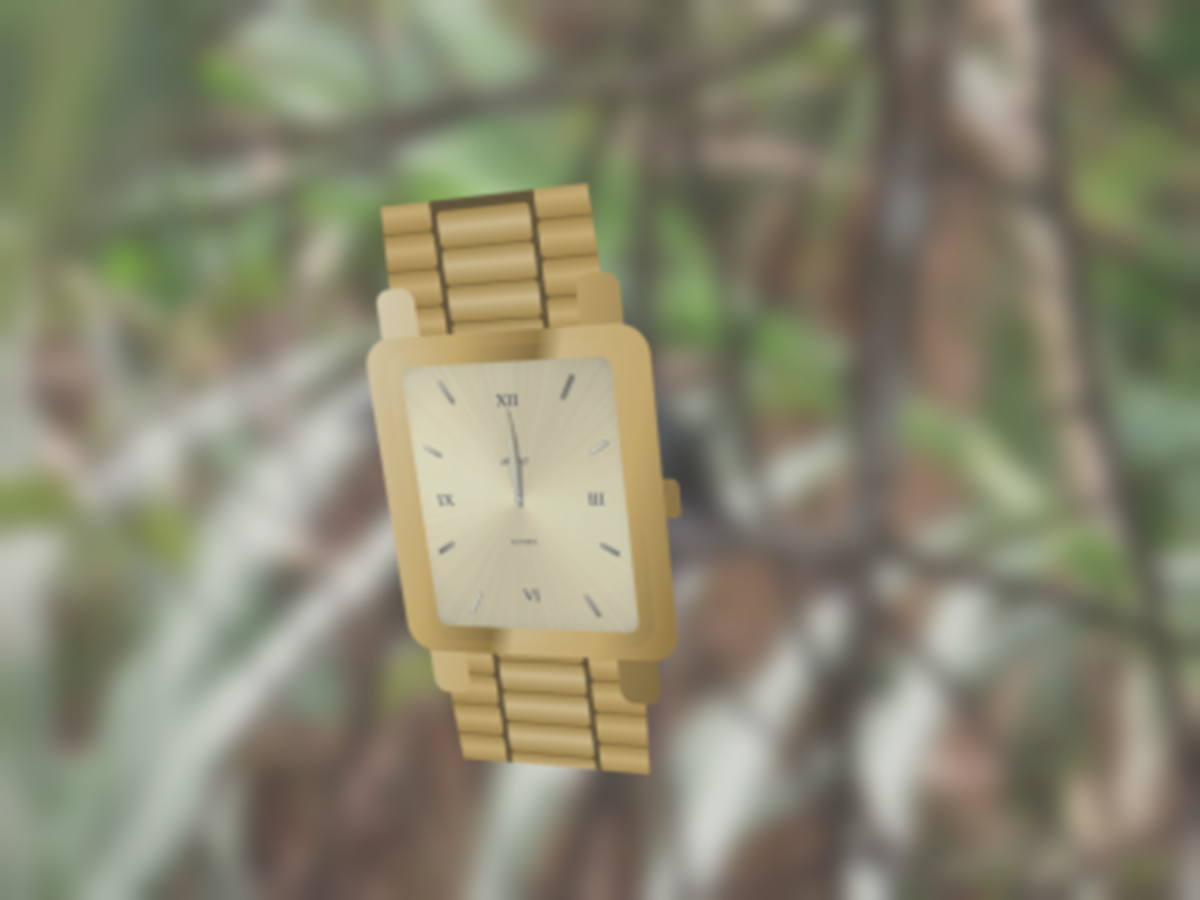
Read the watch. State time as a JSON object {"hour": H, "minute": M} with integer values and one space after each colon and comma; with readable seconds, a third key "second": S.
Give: {"hour": 12, "minute": 0}
